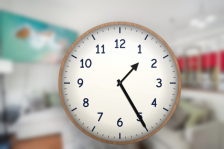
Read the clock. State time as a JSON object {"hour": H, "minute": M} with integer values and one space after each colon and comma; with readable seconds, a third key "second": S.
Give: {"hour": 1, "minute": 25}
